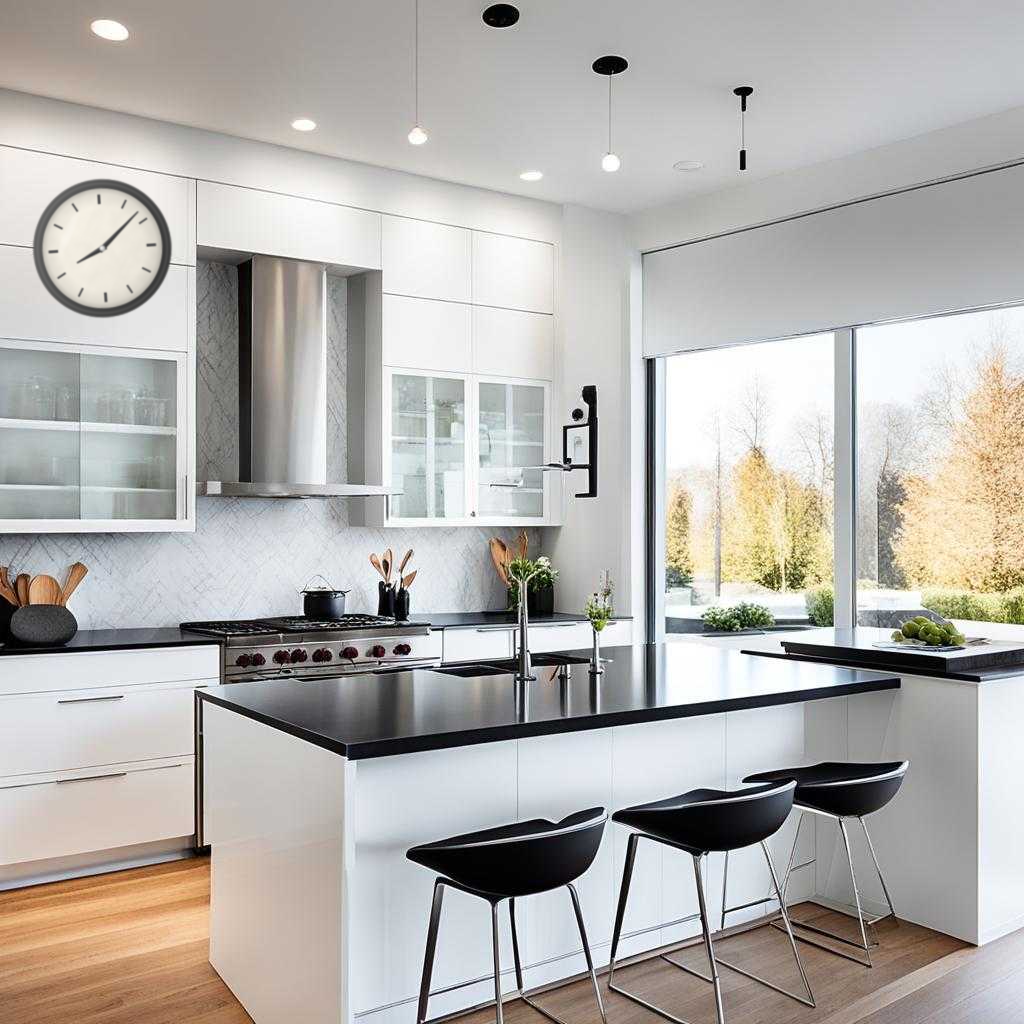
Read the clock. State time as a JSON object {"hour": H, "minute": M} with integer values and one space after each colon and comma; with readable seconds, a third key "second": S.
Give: {"hour": 8, "minute": 8}
